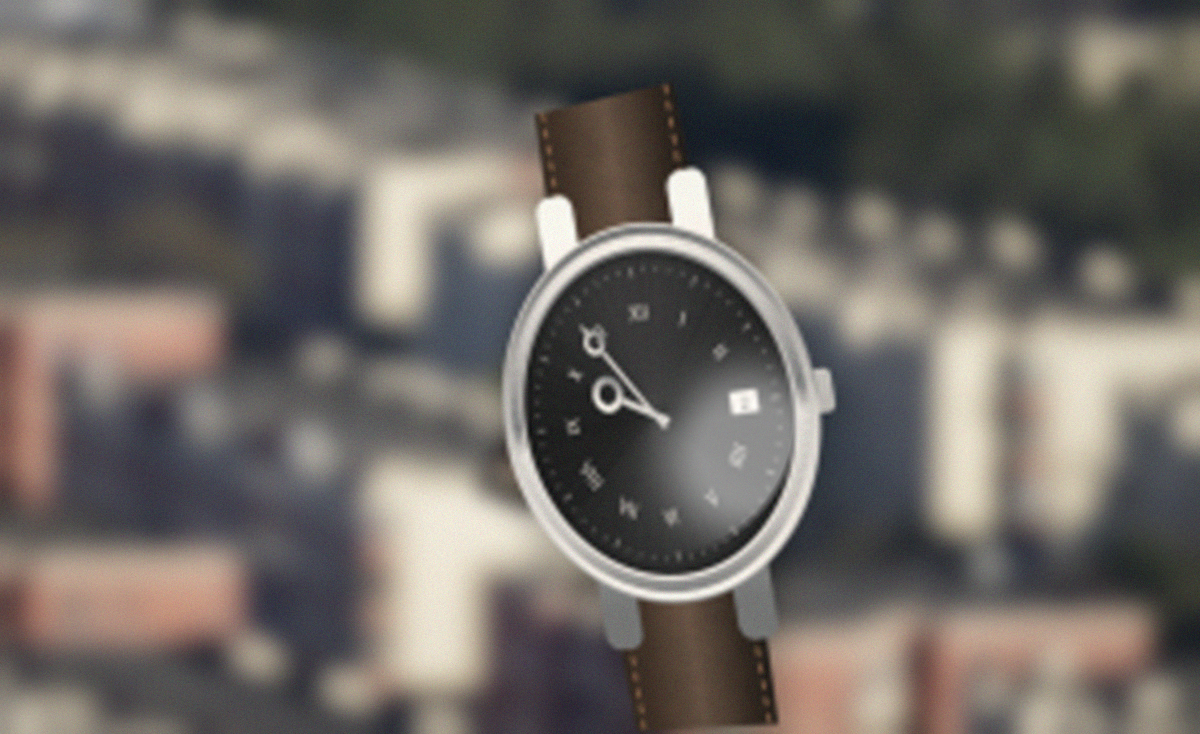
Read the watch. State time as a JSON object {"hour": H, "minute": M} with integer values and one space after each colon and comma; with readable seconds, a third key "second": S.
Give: {"hour": 9, "minute": 54}
